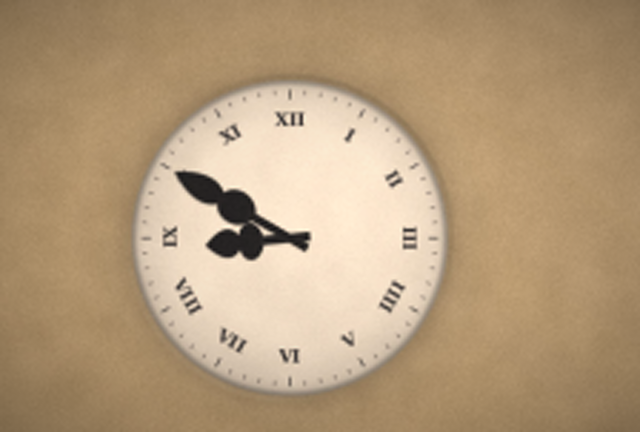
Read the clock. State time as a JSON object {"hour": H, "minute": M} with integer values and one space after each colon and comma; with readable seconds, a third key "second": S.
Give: {"hour": 8, "minute": 50}
